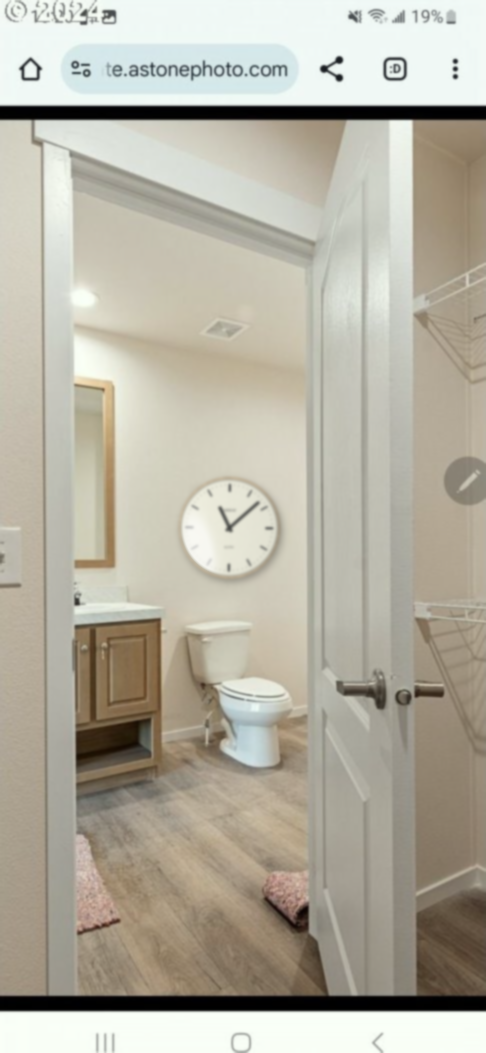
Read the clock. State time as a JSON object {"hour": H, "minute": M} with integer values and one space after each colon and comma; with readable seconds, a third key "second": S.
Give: {"hour": 11, "minute": 8}
